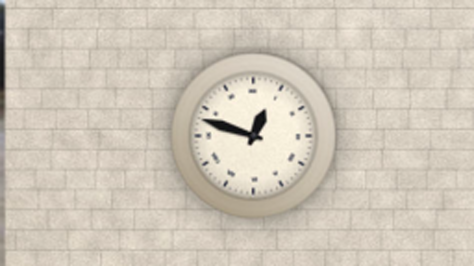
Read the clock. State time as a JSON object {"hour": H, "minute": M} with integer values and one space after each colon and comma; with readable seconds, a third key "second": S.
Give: {"hour": 12, "minute": 48}
